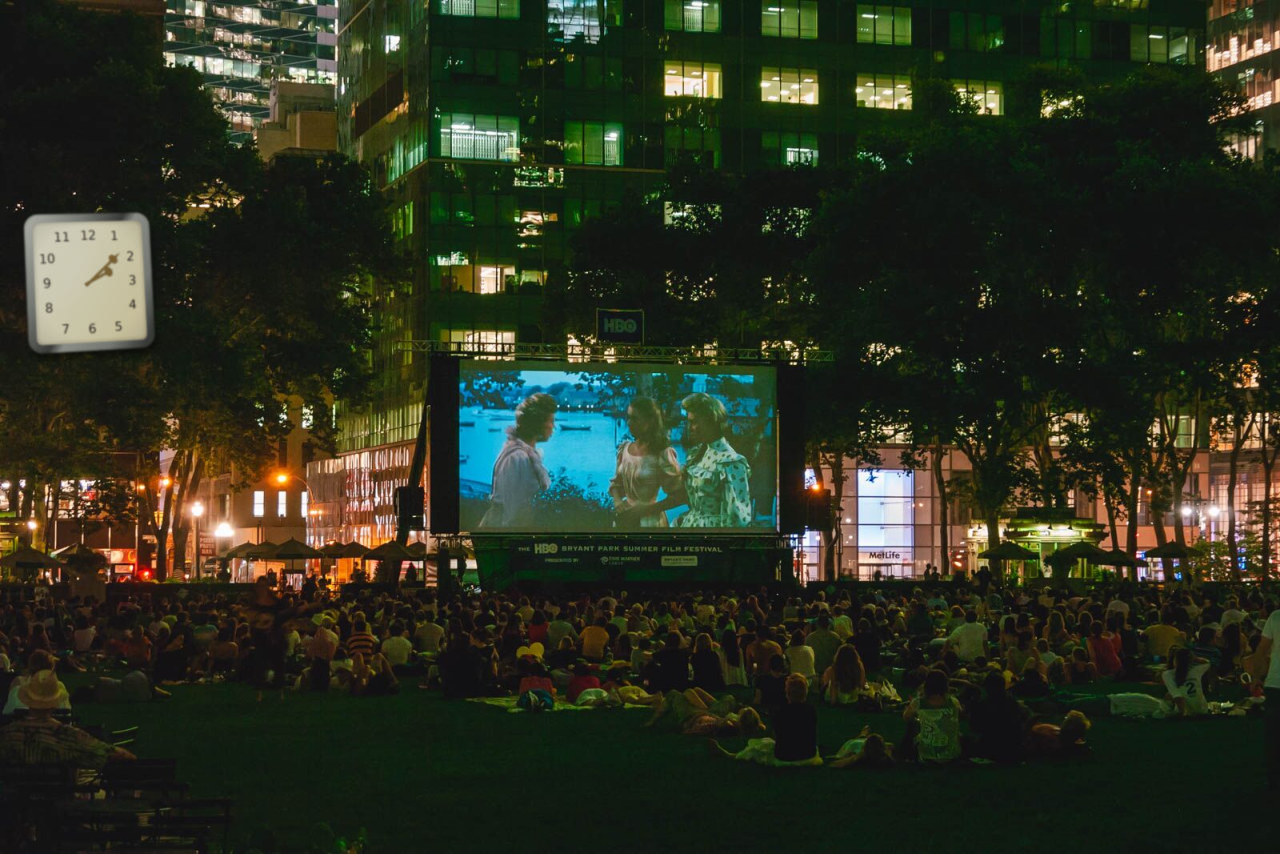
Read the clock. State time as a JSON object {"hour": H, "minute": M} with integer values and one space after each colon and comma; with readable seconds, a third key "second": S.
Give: {"hour": 2, "minute": 8}
